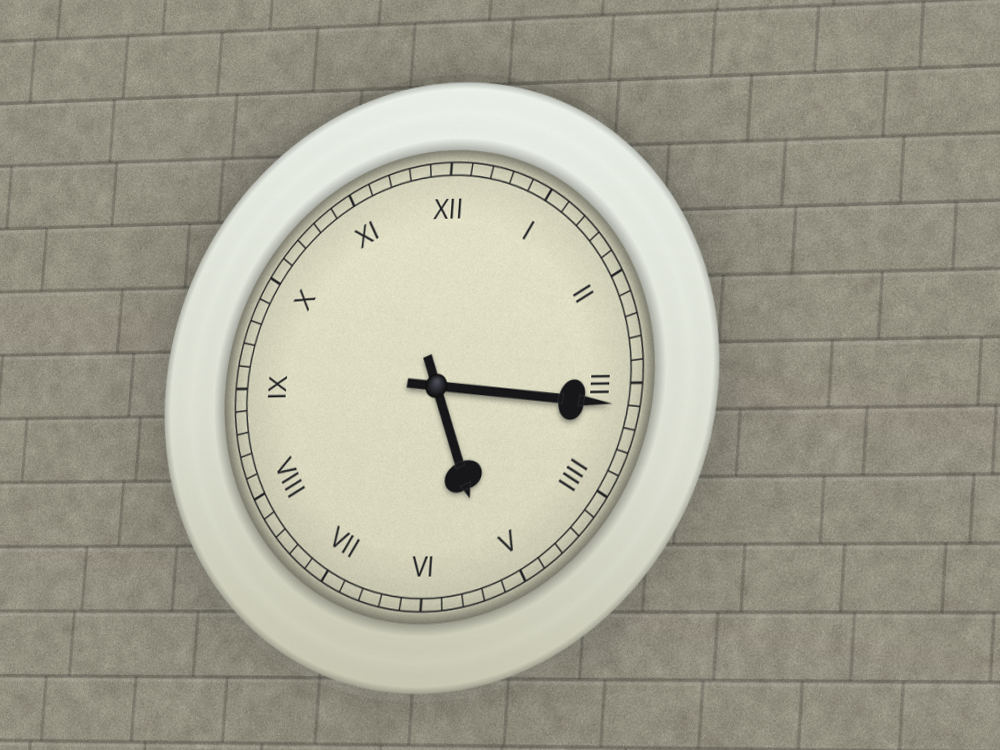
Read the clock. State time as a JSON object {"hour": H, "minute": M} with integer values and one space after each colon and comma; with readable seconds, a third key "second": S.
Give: {"hour": 5, "minute": 16}
